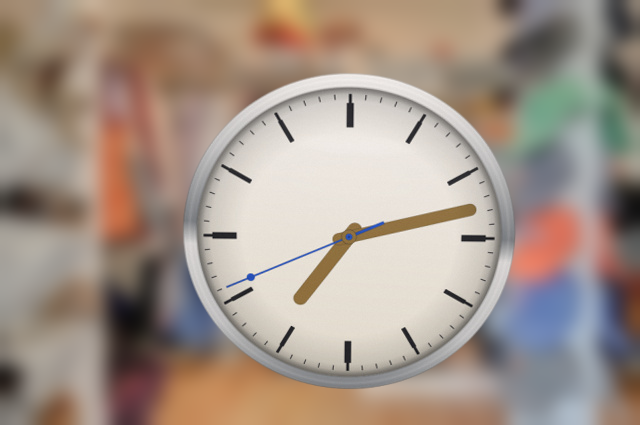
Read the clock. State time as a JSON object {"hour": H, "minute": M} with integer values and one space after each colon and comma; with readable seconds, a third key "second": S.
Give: {"hour": 7, "minute": 12, "second": 41}
